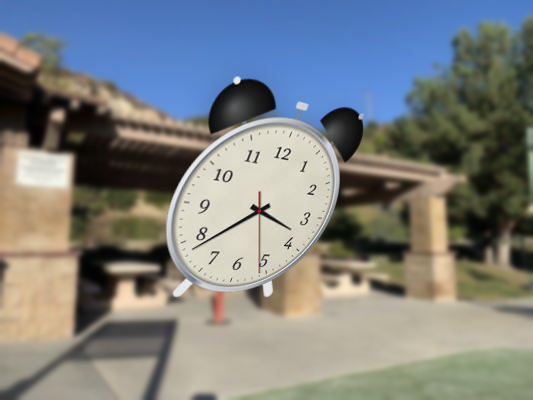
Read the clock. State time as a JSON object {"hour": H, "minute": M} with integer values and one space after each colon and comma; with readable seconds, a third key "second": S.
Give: {"hour": 3, "minute": 38, "second": 26}
